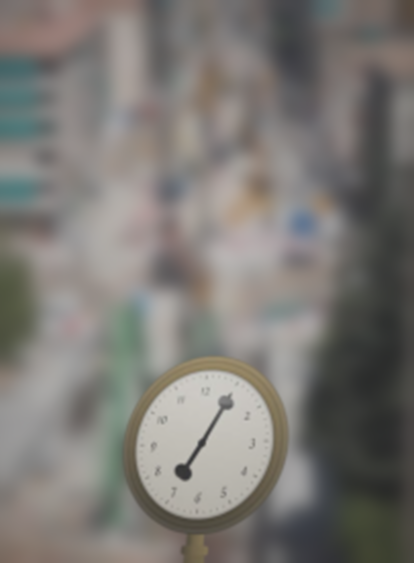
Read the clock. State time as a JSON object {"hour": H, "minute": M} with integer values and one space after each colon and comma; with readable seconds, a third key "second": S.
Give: {"hour": 7, "minute": 5}
